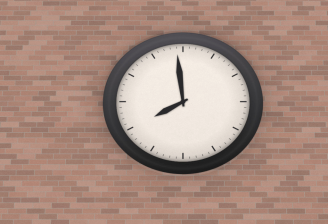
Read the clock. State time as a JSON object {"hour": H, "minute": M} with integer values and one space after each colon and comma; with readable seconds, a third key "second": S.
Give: {"hour": 7, "minute": 59}
